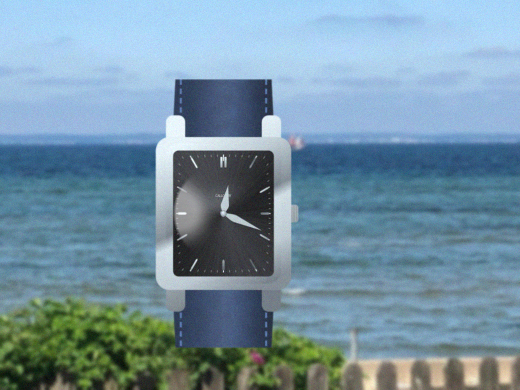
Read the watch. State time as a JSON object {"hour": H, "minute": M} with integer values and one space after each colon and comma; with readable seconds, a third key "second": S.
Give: {"hour": 12, "minute": 19}
